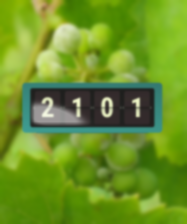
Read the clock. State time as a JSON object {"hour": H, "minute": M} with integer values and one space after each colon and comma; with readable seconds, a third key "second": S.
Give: {"hour": 21, "minute": 1}
